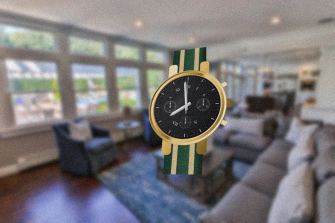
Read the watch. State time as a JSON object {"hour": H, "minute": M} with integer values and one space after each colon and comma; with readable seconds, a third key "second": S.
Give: {"hour": 7, "minute": 59}
